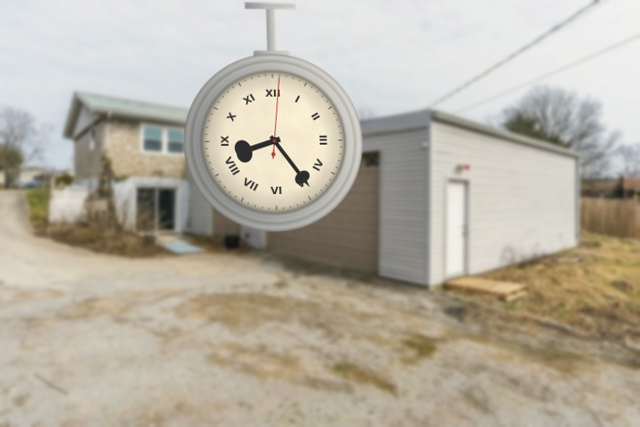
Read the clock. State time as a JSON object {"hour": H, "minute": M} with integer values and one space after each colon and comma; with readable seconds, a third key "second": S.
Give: {"hour": 8, "minute": 24, "second": 1}
